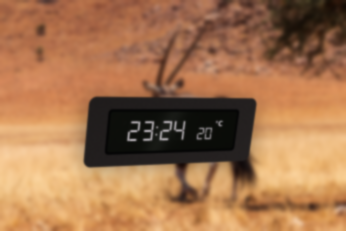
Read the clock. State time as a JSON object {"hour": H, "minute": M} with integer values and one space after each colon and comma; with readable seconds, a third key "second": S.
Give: {"hour": 23, "minute": 24}
